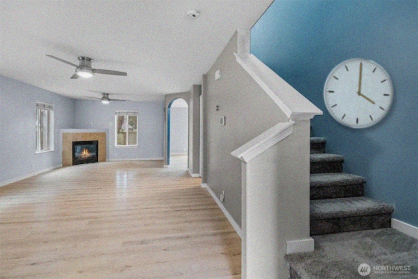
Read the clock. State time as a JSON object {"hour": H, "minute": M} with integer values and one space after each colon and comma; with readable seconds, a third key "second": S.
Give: {"hour": 4, "minute": 0}
